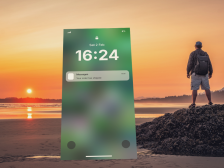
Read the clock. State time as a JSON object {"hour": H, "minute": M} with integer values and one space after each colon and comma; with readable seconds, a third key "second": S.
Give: {"hour": 16, "minute": 24}
